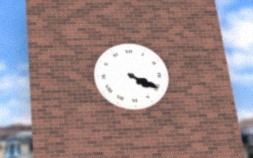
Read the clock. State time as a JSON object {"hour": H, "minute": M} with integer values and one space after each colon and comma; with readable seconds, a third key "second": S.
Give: {"hour": 4, "minute": 20}
